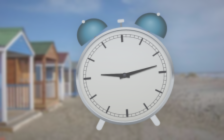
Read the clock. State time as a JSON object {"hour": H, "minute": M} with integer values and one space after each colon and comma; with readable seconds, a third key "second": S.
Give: {"hour": 9, "minute": 13}
